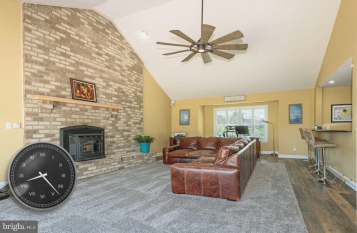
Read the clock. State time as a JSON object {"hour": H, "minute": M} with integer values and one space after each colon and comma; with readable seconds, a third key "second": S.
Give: {"hour": 8, "minute": 23}
